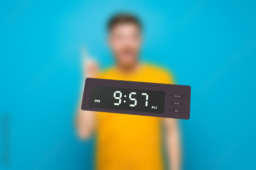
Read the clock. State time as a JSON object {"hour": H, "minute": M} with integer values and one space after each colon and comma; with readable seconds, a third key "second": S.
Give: {"hour": 9, "minute": 57}
